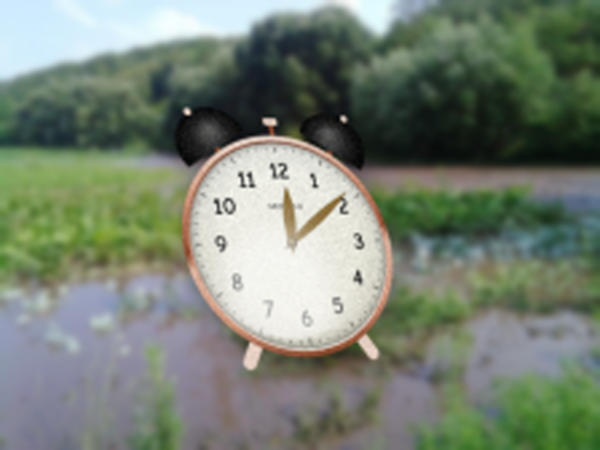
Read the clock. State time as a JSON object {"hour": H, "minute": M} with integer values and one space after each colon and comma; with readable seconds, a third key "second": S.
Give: {"hour": 12, "minute": 9}
